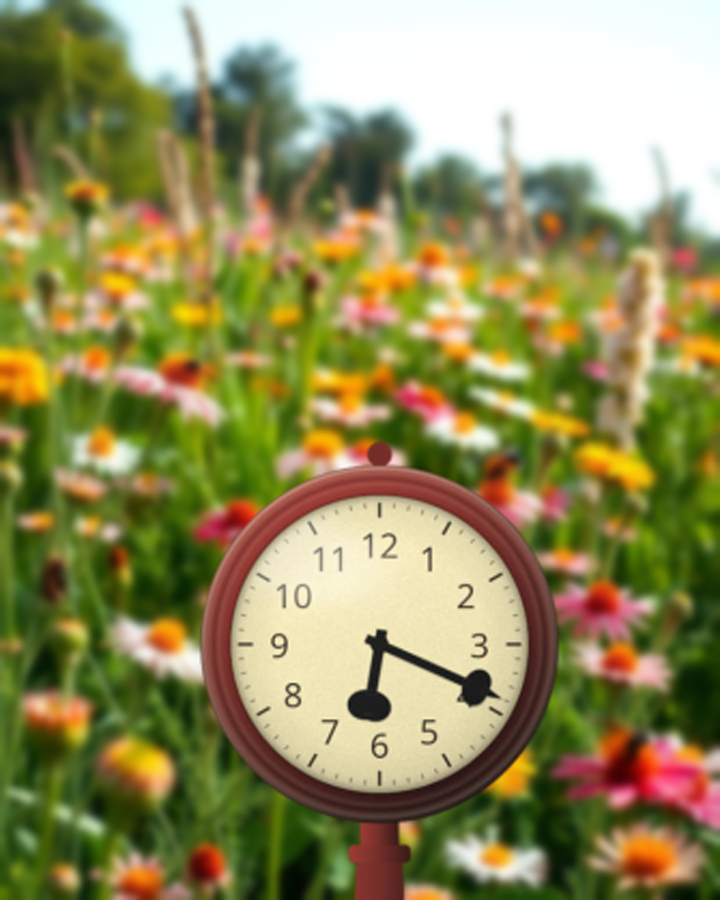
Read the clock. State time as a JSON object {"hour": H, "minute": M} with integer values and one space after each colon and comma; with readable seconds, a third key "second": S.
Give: {"hour": 6, "minute": 19}
